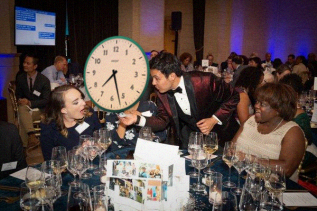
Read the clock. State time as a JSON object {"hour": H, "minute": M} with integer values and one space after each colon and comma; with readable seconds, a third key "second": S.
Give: {"hour": 7, "minute": 27}
